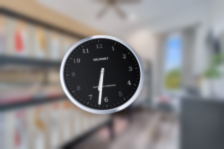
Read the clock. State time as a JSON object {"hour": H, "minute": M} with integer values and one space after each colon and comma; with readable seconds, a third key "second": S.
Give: {"hour": 6, "minute": 32}
